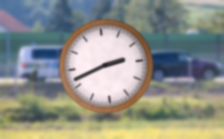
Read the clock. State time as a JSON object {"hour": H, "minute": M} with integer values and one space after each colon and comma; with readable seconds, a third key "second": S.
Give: {"hour": 2, "minute": 42}
